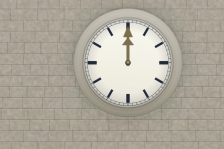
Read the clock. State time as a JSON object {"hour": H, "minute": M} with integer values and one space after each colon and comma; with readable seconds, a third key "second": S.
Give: {"hour": 12, "minute": 0}
